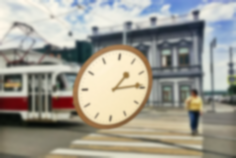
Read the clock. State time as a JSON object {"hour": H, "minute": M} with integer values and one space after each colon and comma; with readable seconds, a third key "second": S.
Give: {"hour": 1, "minute": 14}
